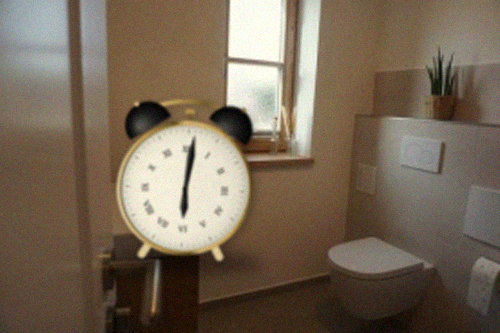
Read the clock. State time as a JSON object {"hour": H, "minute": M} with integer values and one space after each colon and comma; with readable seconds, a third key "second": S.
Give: {"hour": 6, "minute": 1}
